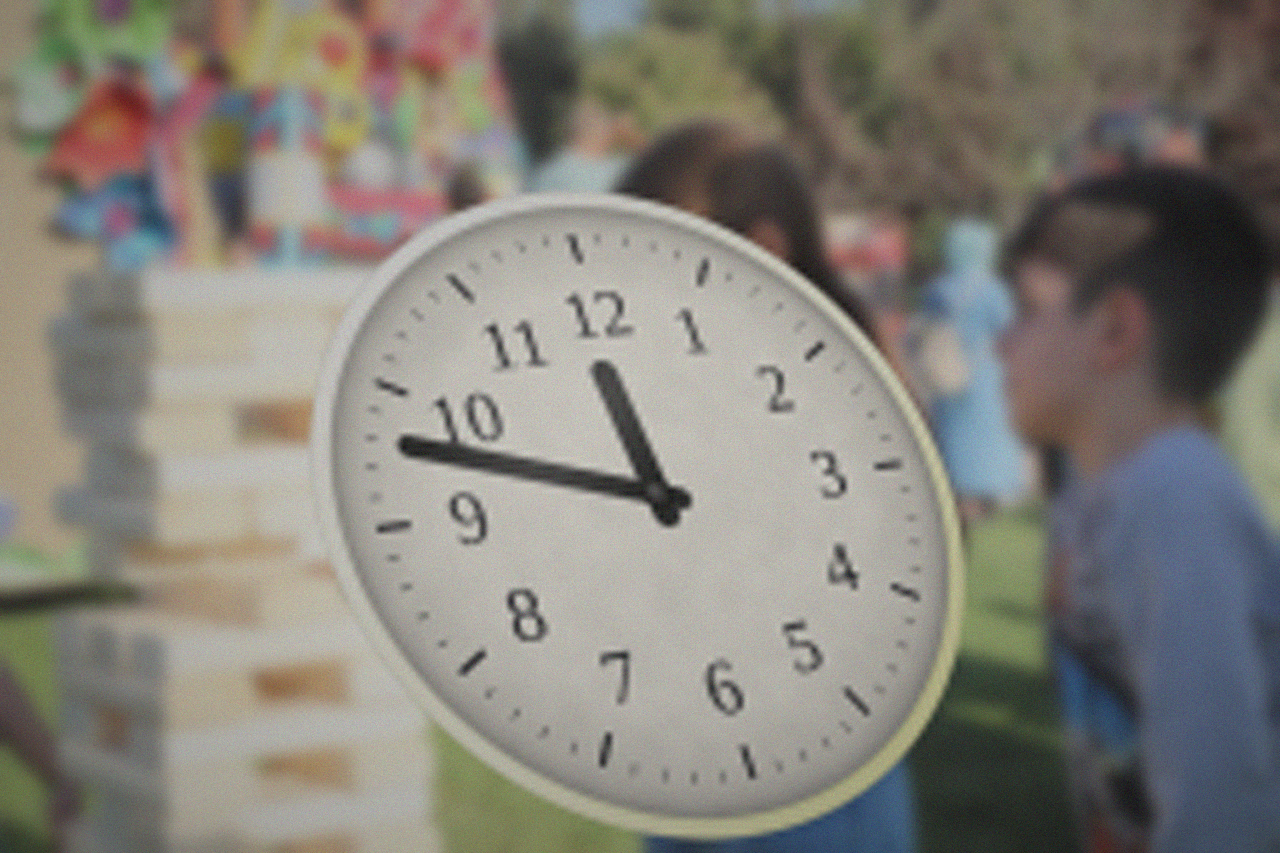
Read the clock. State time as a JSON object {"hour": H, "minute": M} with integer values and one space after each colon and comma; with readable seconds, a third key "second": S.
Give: {"hour": 11, "minute": 48}
